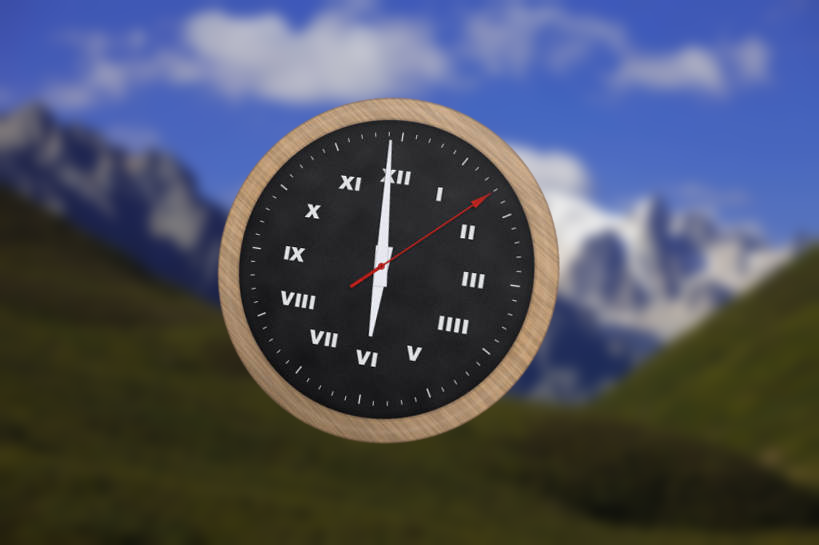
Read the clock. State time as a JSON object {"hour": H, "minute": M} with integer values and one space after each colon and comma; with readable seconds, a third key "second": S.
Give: {"hour": 5, "minute": 59, "second": 8}
